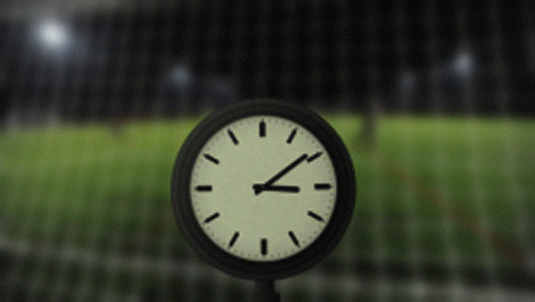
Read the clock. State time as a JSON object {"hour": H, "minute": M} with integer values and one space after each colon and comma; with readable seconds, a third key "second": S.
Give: {"hour": 3, "minute": 9}
